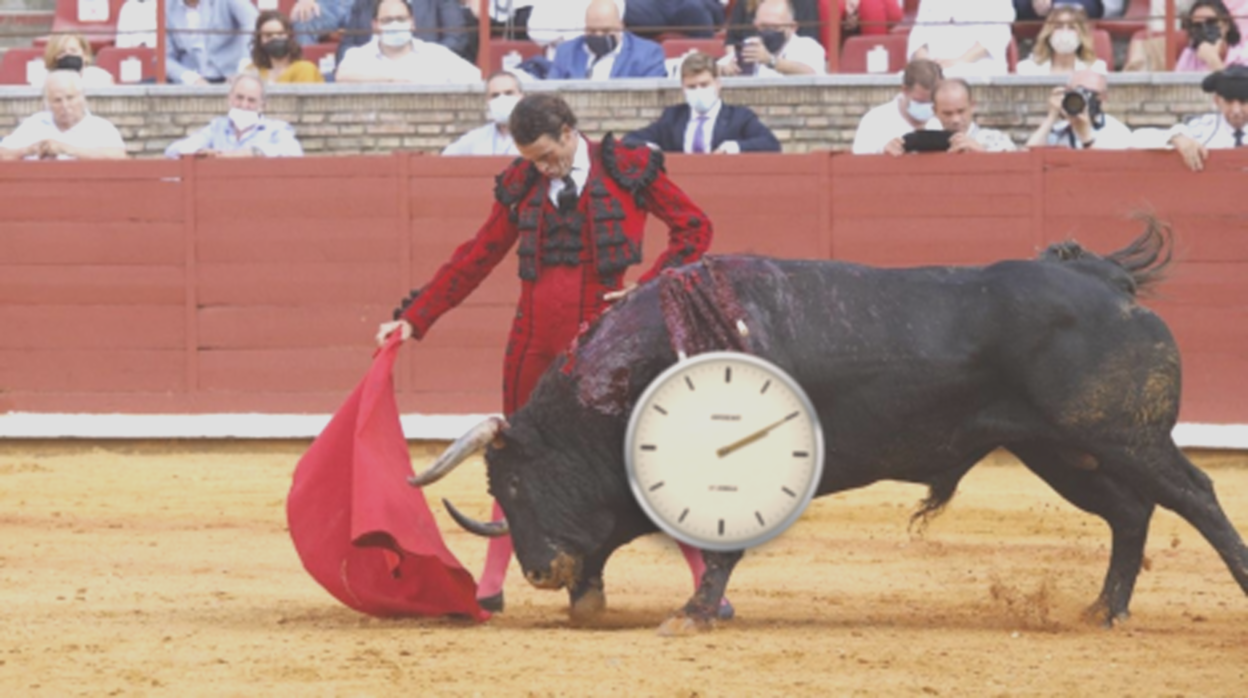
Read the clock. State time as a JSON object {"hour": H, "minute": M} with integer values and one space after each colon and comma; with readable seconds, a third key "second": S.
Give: {"hour": 2, "minute": 10}
